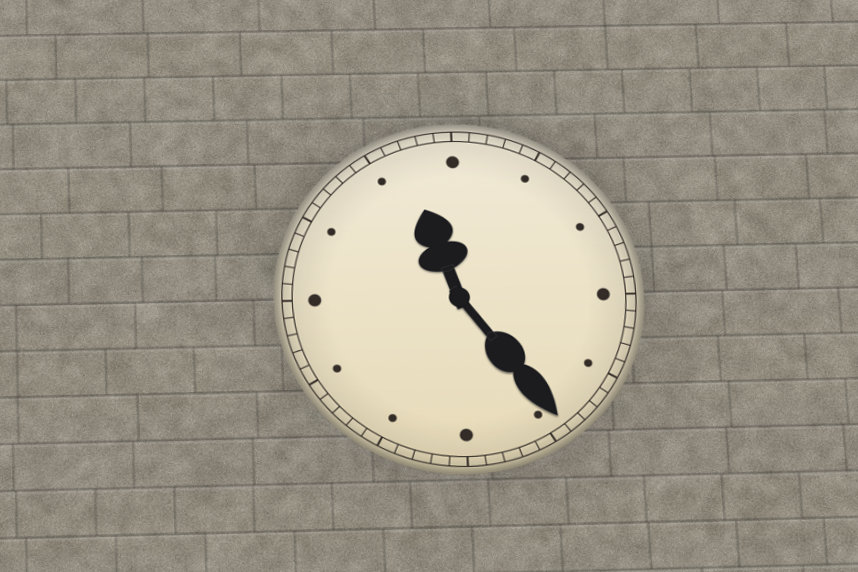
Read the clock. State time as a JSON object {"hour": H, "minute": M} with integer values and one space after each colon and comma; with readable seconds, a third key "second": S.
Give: {"hour": 11, "minute": 24}
